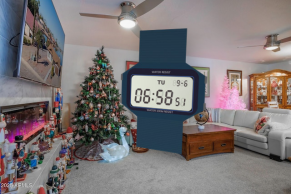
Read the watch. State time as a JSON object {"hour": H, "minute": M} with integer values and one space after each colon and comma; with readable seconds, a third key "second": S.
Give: {"hour": 6, "minute": 58, "second": 51}
